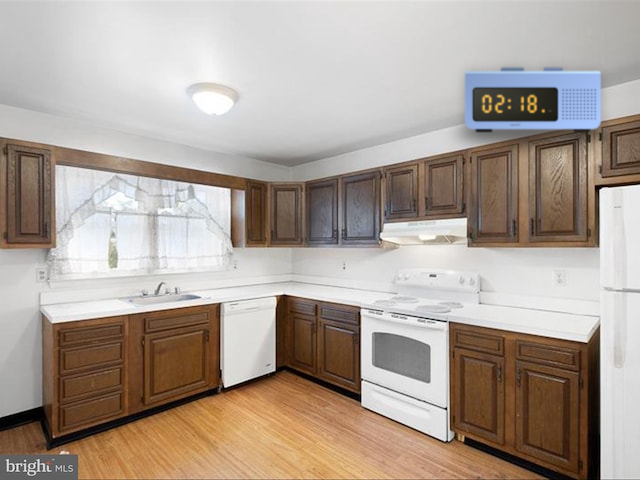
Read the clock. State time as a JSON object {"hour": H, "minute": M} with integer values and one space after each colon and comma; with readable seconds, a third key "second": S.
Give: {"hour": 2, "minute": 18}
